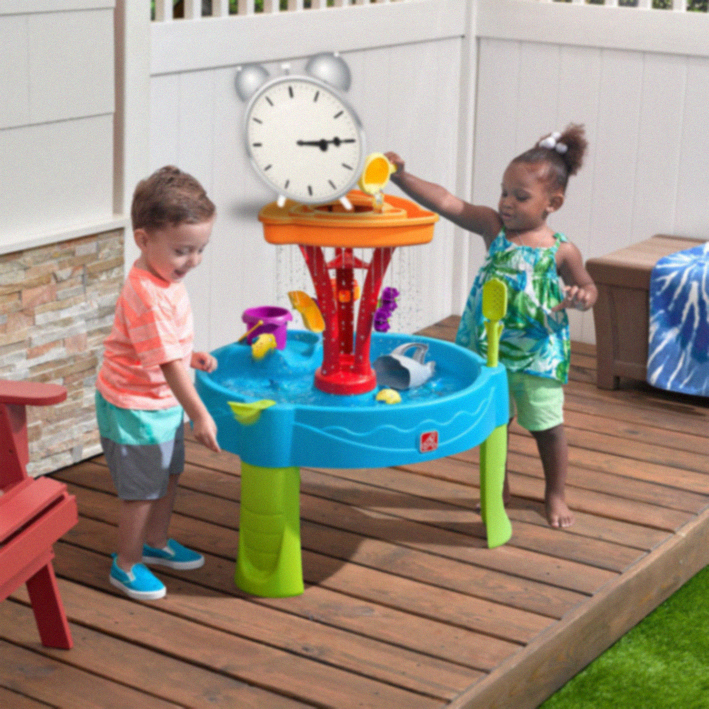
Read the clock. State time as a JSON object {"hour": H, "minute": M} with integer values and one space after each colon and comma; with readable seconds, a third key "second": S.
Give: {"hour": 3, "minute": 15}
